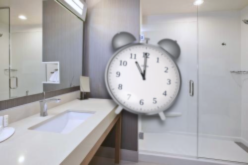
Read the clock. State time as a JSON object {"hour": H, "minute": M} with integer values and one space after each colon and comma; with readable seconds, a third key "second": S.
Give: {"hour": 11, "minute": 0}
